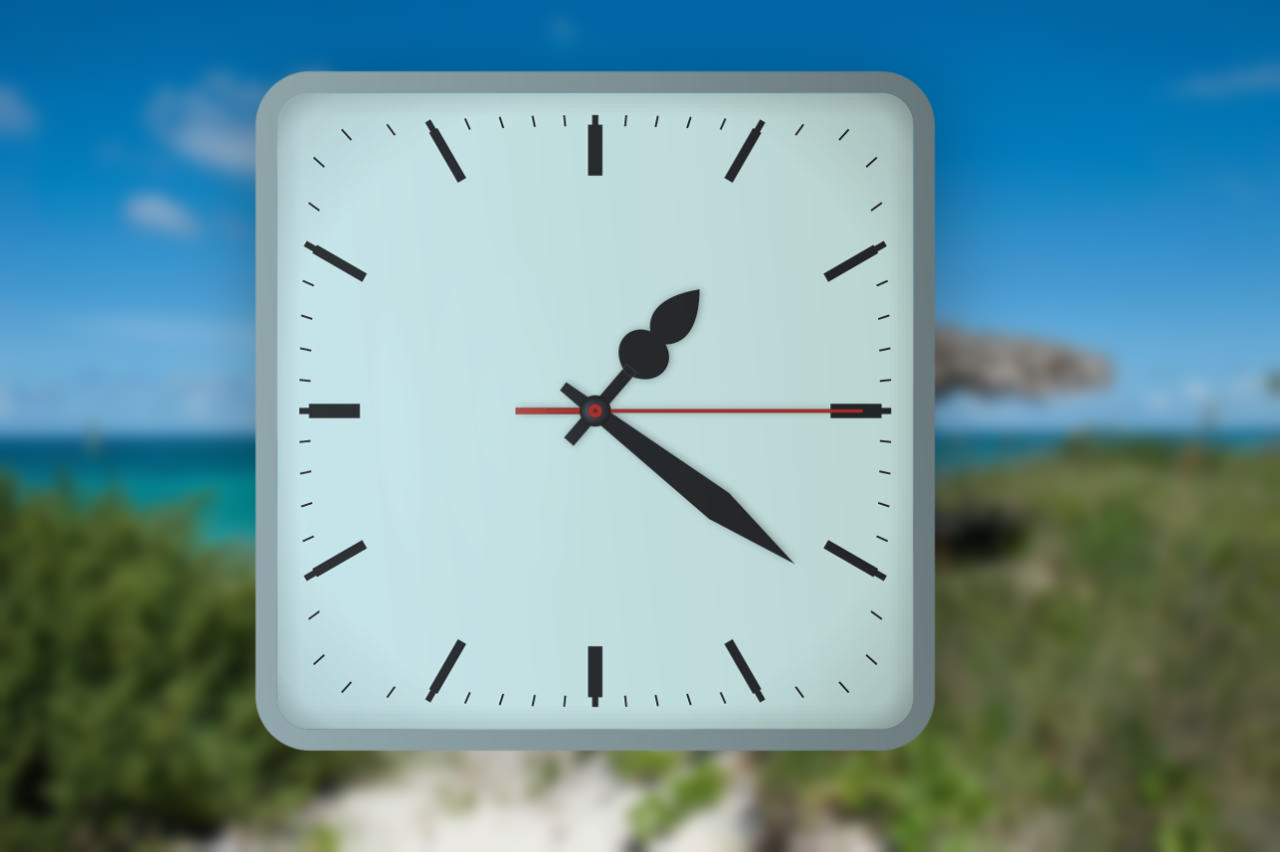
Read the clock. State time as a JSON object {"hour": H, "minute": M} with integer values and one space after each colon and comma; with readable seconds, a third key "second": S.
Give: {"hour": 1, "minute": 21, "second": 15}
